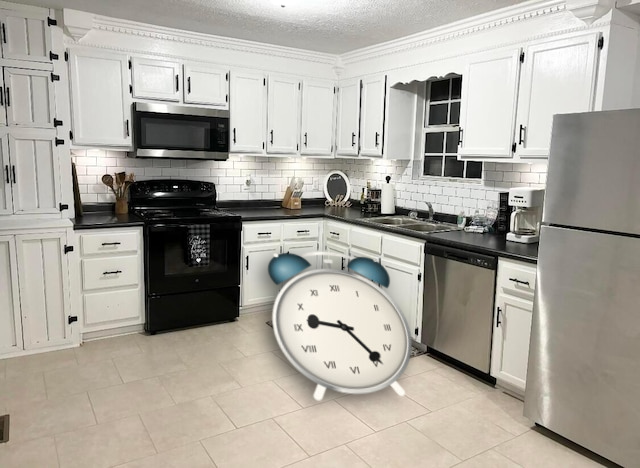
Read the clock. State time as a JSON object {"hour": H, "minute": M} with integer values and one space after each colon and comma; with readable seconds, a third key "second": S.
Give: {"hour": 9, "minute": 24}
